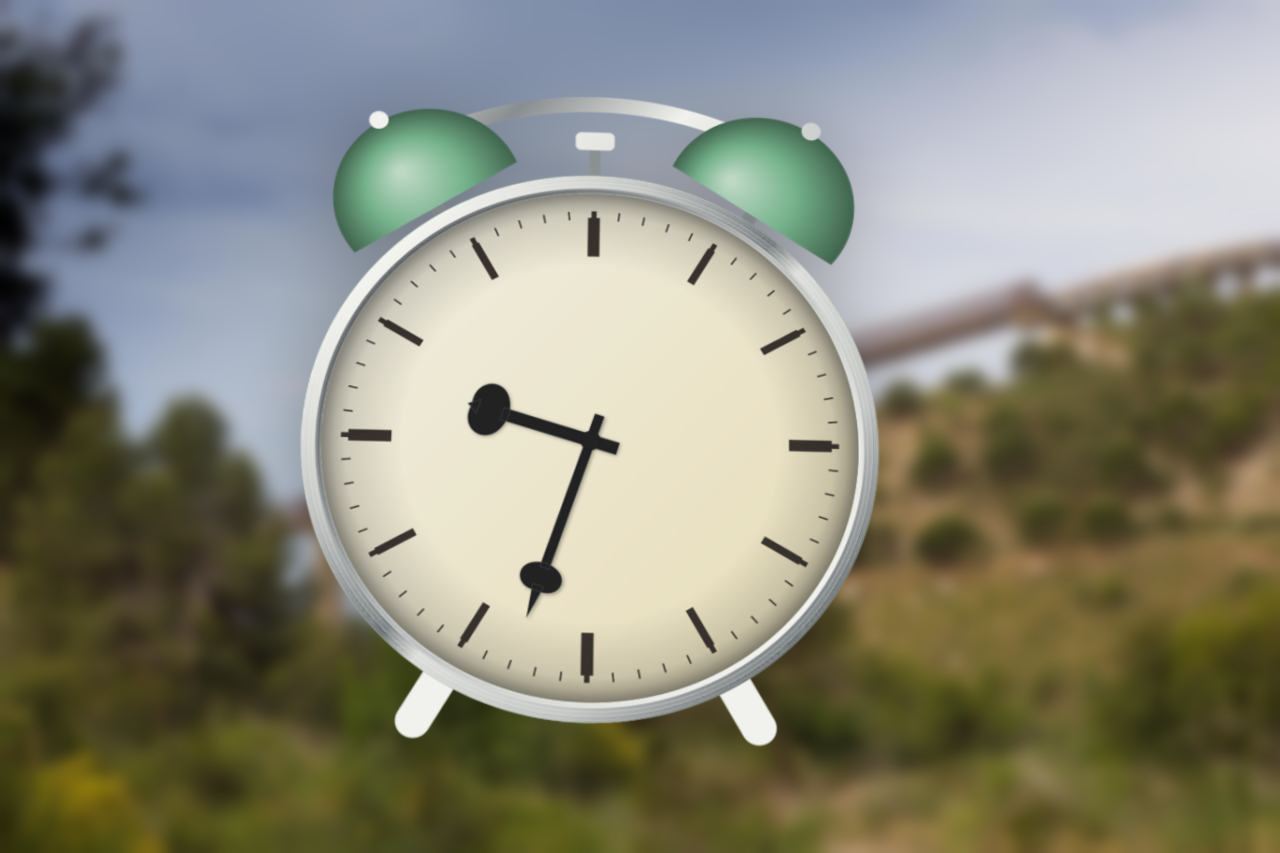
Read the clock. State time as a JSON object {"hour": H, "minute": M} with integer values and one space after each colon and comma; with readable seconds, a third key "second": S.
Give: {"hour": 9, "minute": 33}
